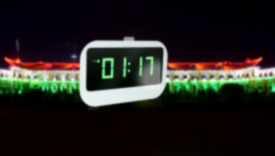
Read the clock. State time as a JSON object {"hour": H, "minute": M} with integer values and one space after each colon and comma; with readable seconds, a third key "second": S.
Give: {"hour": 1, "minute": 17}
